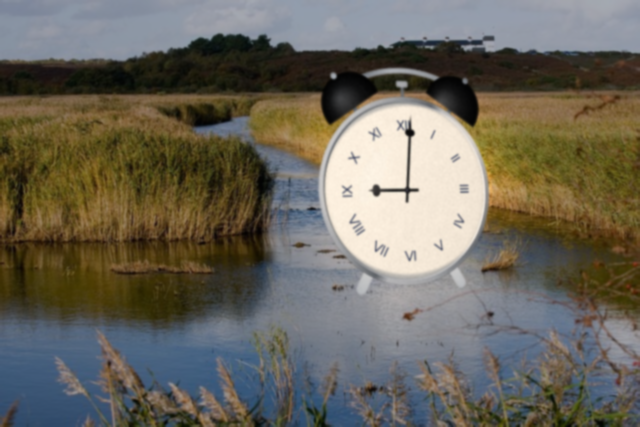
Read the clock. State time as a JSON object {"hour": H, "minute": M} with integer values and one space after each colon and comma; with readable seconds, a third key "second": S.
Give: {"hour": 9, "minute": 1}
